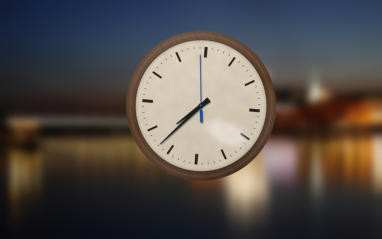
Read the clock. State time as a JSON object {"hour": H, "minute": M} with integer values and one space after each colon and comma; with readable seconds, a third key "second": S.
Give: {"hour": 7, "minute": 36, "second": 59}
